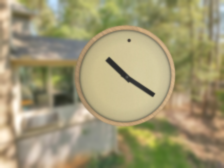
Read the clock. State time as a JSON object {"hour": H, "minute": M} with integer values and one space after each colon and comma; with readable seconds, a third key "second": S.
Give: {"hour": 10, "minute": 20}
